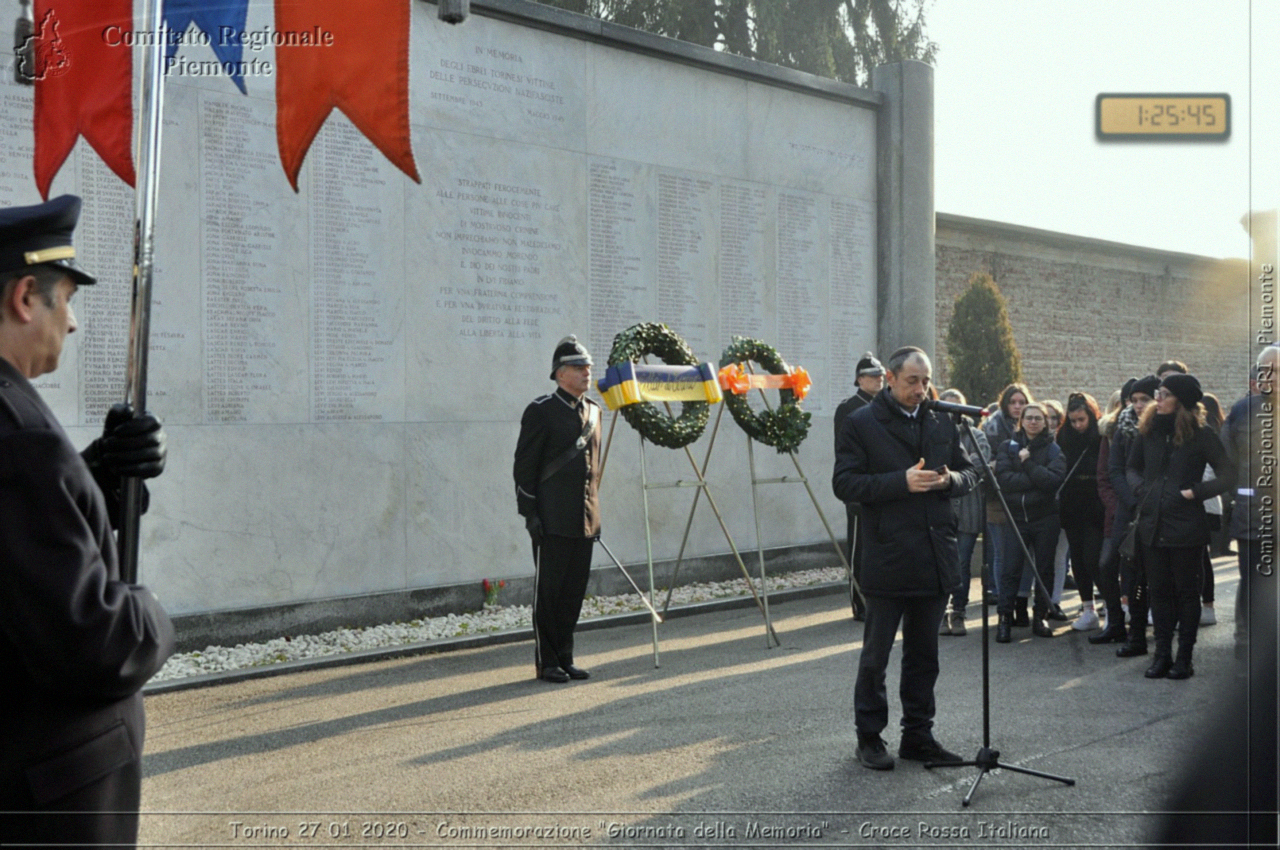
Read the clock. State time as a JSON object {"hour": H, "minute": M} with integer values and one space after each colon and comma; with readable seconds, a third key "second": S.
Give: {"hour": 1, "minute": 25, "second": 45}
